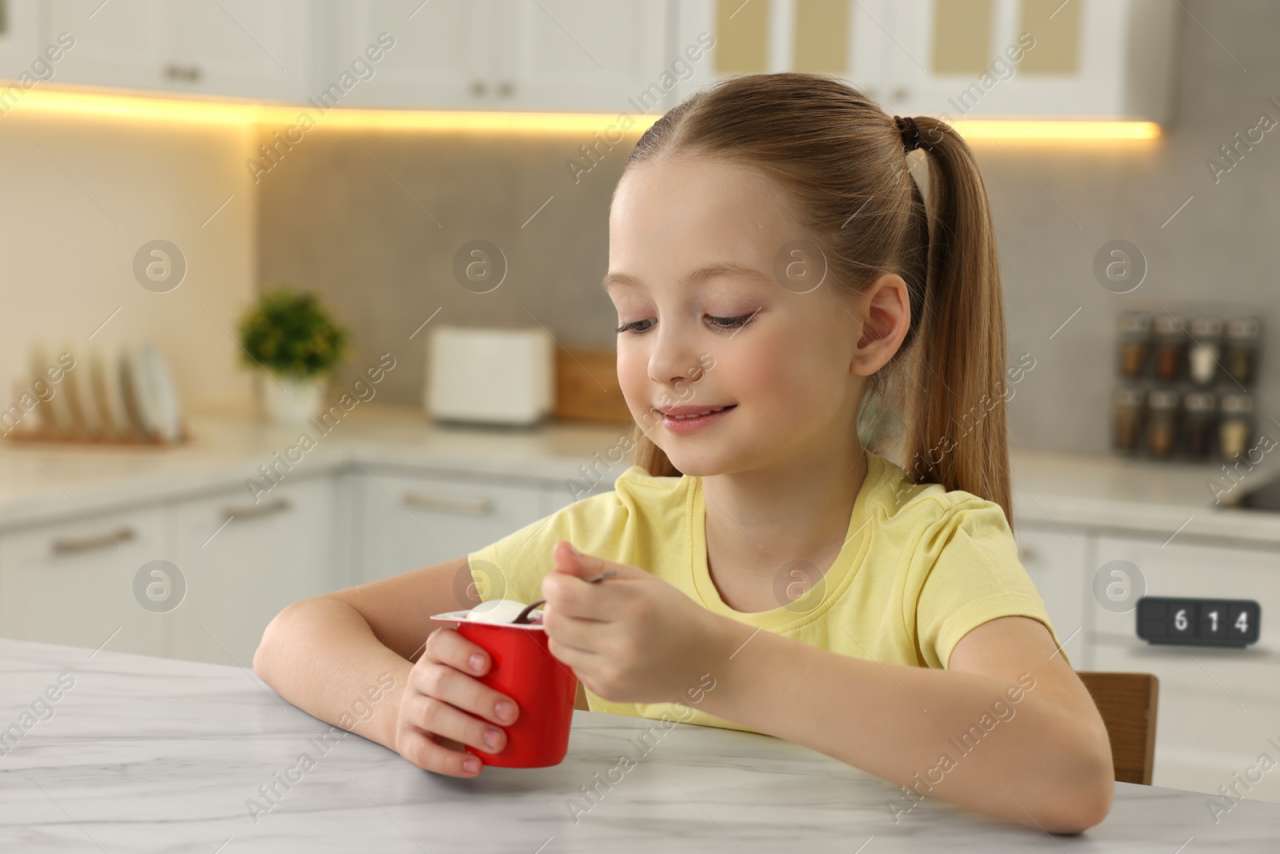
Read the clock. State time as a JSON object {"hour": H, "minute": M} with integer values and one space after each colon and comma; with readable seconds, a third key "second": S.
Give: {"hour": 6, "minute": 14}
